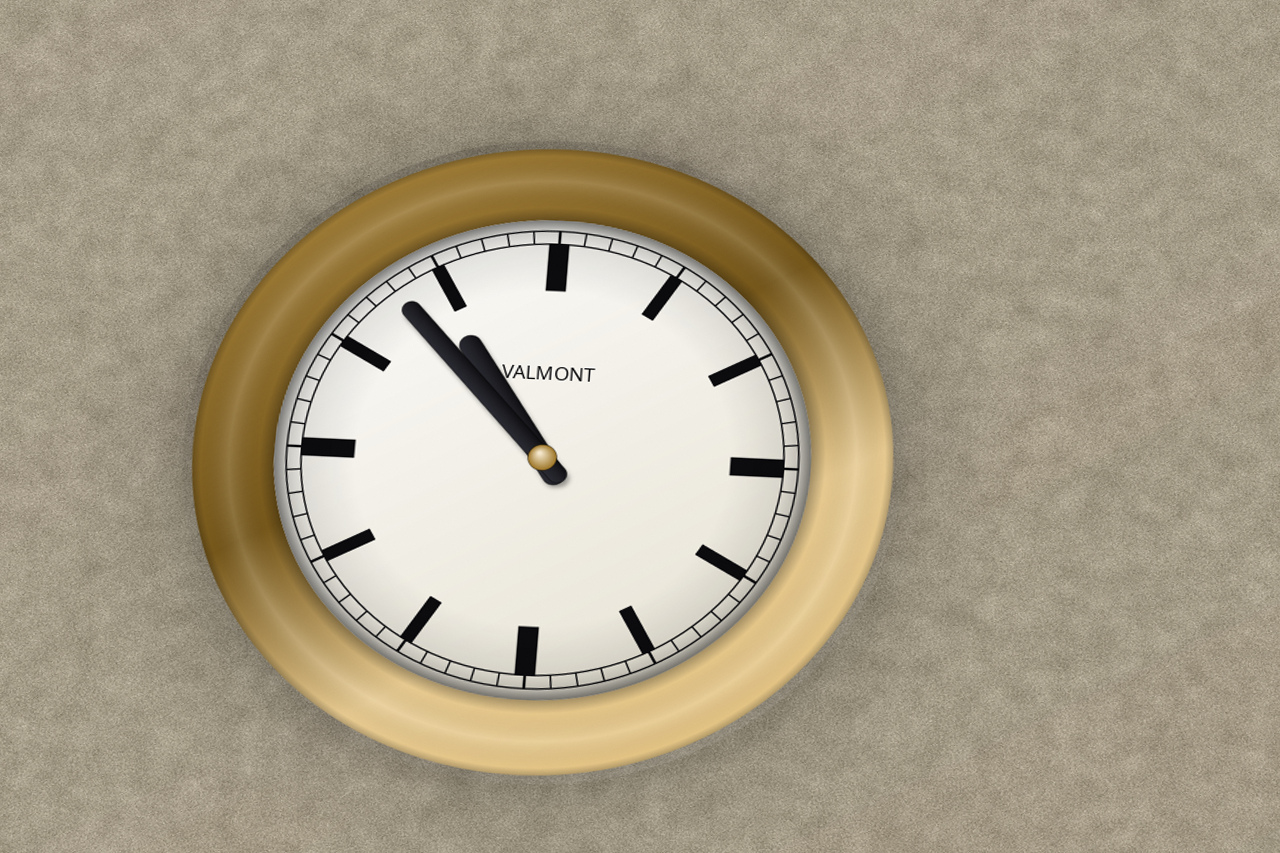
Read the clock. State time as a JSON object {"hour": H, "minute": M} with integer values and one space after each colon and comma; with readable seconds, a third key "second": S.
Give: {"hour": 10, "minute": 53}
